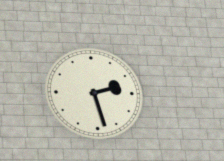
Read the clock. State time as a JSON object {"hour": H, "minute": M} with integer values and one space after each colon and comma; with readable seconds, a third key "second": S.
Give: {"hour": 2, "minute": 28}
